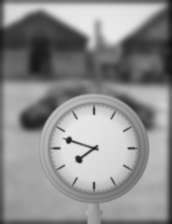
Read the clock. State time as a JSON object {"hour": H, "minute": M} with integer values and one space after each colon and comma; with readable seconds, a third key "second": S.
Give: {"hour": 7, "minute": 48}
